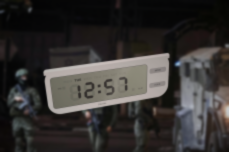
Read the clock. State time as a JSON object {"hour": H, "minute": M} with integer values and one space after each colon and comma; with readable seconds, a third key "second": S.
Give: {"hour": 12, "minute": 57}
